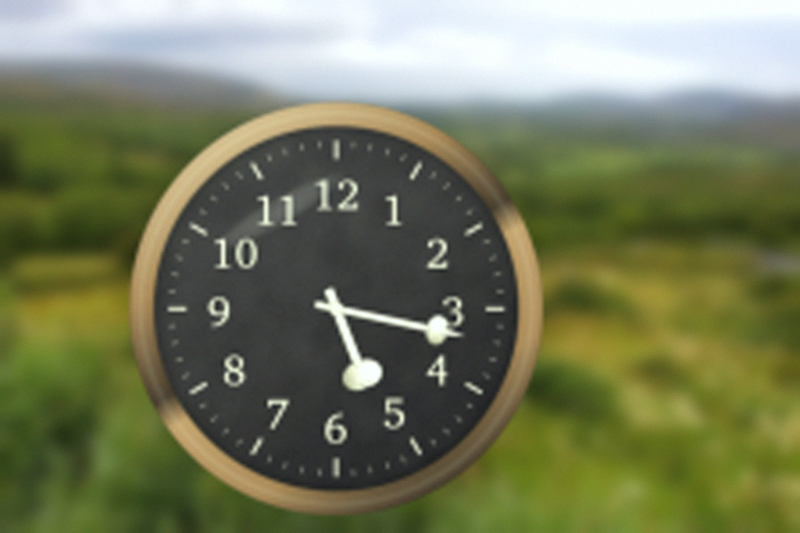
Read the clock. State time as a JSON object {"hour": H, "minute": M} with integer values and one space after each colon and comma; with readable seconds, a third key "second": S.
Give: {"hour": 5, "minute": 17}
